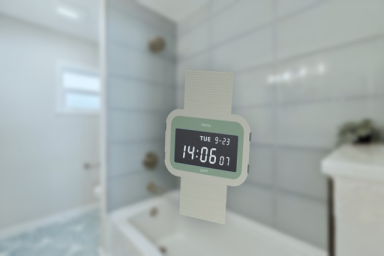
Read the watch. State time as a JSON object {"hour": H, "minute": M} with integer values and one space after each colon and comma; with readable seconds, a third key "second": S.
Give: {"hour": 14, "minute": 6, "second": 7}
